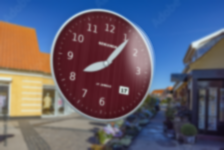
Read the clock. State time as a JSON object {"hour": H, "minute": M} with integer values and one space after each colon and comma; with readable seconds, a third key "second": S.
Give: {"hour": 8, "minute": 6}
